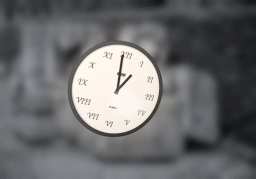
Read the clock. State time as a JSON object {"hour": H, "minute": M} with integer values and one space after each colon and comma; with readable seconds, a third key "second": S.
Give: {"hour": 12, "minute": 59}
